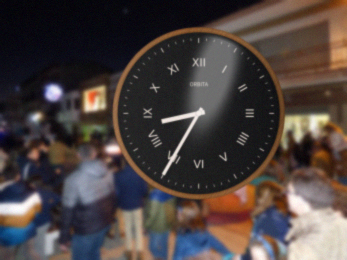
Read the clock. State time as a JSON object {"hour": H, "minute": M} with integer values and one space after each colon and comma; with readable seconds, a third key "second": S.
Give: {"hour": 8, "minute": 35}
